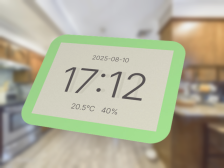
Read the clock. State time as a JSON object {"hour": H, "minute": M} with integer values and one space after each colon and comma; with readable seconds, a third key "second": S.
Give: {"hour": 17, "minute": 12}
